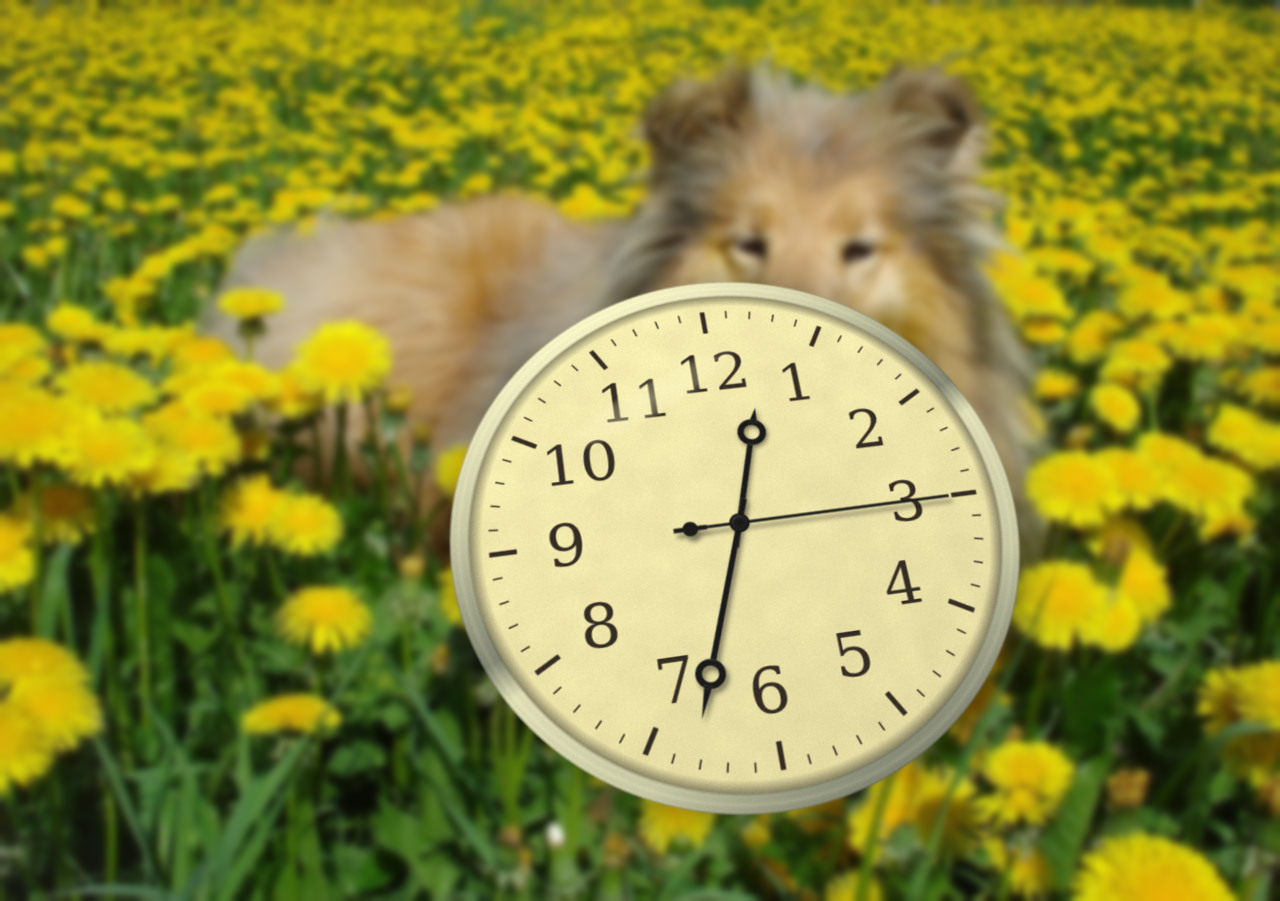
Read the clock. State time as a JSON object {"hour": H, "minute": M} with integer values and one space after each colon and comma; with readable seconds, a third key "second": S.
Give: {"hour": 12, "minute": 33, "second": 15}
